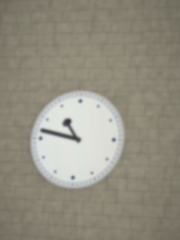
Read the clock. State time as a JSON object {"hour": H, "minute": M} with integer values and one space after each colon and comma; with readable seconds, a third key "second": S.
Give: {"hour": 10, "minute": 47}
